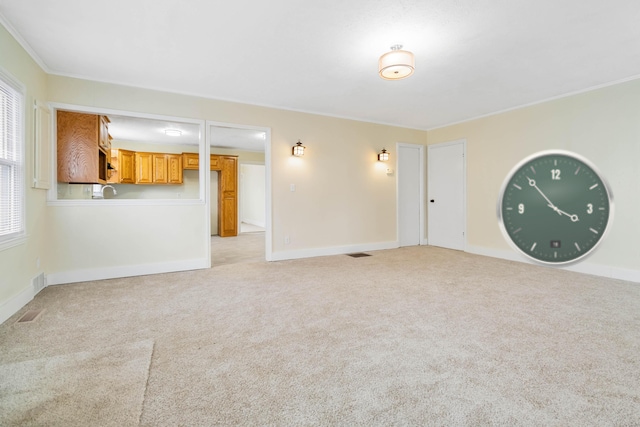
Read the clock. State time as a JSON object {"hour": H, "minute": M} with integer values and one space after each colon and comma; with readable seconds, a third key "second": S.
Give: {"hour": 3, "minute": 53}
